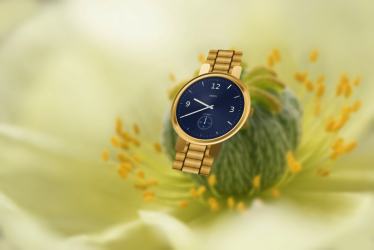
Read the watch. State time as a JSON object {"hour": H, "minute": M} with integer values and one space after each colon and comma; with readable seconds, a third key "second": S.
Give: {"hour": 9, "minute": 40}
